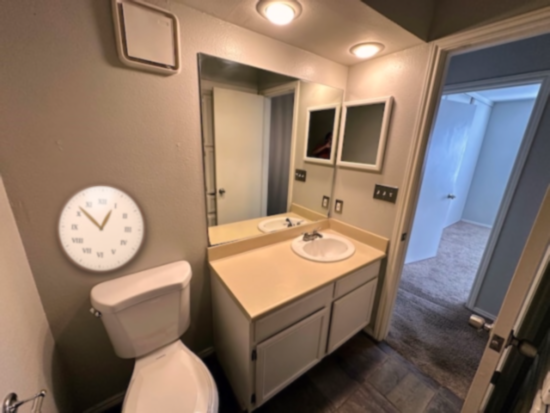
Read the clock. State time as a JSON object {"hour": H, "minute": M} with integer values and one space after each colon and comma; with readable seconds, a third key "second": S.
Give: {"hour": 12, "minute": 52}
